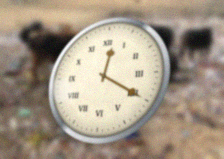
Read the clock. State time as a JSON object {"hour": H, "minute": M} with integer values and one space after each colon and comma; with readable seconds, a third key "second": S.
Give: {"hour": 12, "minute": 20}
